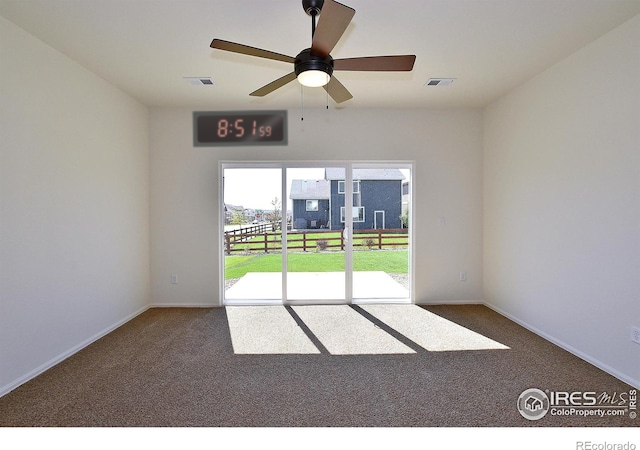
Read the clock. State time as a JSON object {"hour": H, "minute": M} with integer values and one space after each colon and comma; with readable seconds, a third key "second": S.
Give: {"hour": 8, "minute": 51, "second": 59}
